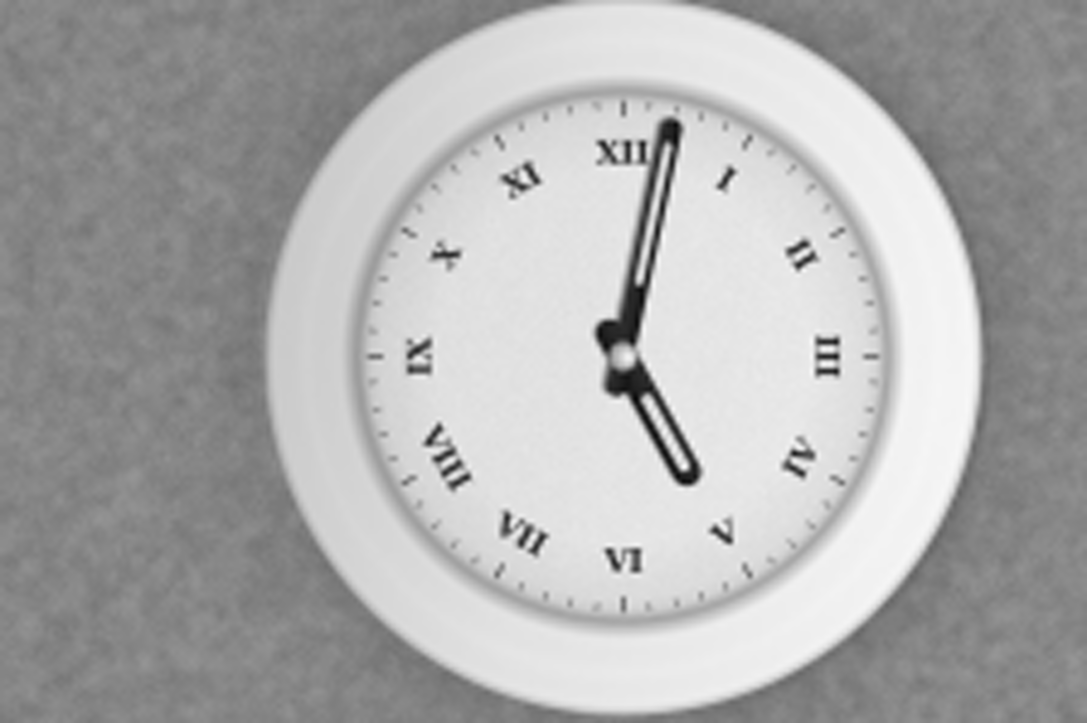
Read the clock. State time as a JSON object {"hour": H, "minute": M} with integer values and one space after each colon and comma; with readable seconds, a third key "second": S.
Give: {"hour": 5, "minute": 2}
